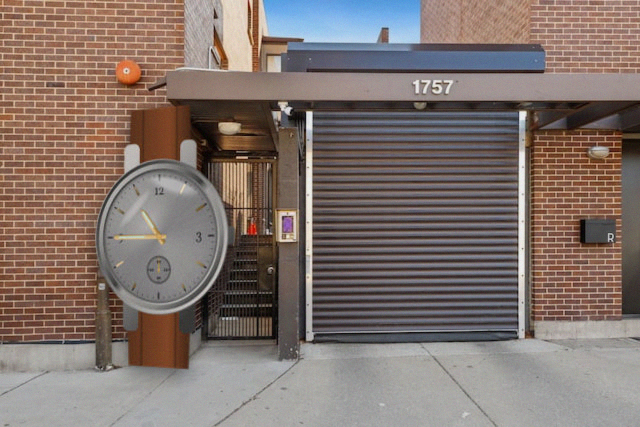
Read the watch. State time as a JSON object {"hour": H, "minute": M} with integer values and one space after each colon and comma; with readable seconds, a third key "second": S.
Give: {"hour": 10, "minute": 45}
